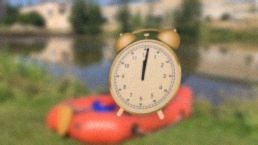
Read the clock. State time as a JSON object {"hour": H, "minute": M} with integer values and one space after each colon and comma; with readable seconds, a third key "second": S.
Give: {"hour": 12, "minute": 1}
